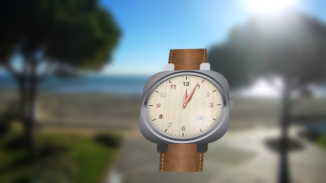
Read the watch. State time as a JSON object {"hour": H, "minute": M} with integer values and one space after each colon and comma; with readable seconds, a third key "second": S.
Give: {"hour": 12, "minute": 4}
